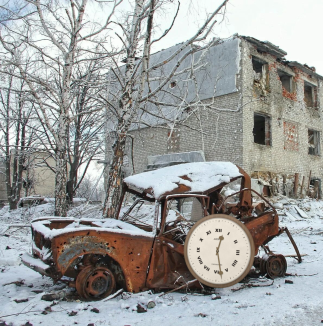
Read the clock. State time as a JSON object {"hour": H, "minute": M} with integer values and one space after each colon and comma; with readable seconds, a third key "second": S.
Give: {"hour": 12, "minute": 28}
